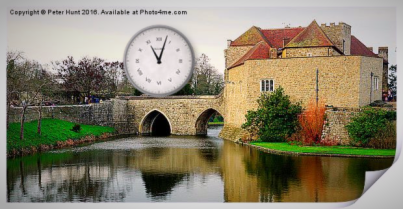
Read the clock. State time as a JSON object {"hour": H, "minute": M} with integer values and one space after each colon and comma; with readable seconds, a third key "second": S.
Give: {"hour": 11, "minute": 3}
